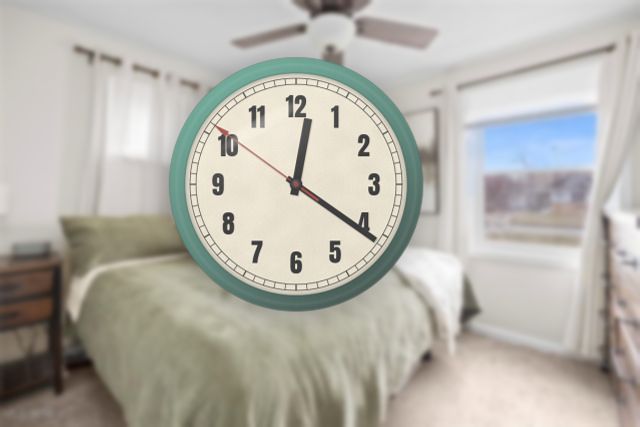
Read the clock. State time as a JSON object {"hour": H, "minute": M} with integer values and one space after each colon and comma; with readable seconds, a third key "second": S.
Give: {"hour": 12, "minute": 20, "second": 51}
